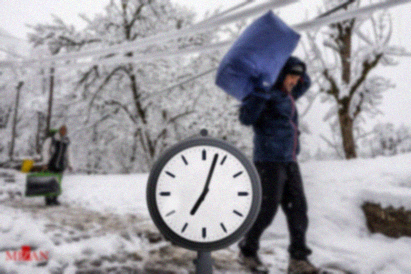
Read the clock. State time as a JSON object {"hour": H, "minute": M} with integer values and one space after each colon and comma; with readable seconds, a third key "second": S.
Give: {"hour": 7, "minute": 3}
